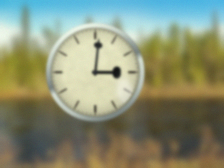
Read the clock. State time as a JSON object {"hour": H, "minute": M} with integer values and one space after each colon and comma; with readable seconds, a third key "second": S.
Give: {"hour": 3, "minute": 1}
